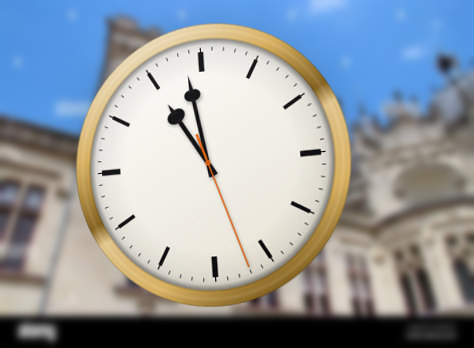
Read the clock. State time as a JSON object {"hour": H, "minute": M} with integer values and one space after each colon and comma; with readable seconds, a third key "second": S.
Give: {"hour": 10, "minute": 58, "second": 27}
